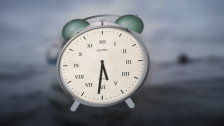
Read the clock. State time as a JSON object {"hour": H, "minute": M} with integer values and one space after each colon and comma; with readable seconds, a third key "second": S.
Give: {"hour": 5, "minute": 31}
